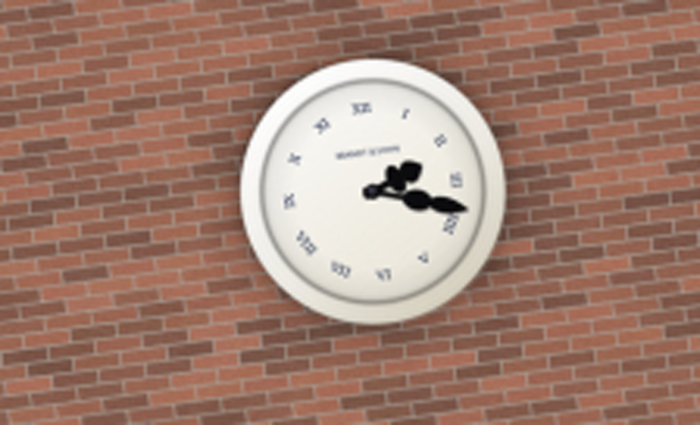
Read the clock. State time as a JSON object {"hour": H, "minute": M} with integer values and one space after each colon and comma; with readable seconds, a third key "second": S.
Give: {"hour": 2, "minute": 18}
